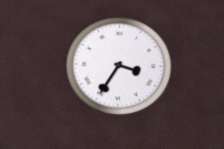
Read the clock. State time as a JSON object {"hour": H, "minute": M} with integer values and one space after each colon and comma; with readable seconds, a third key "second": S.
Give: {"hour": 3, "minute": 35}
